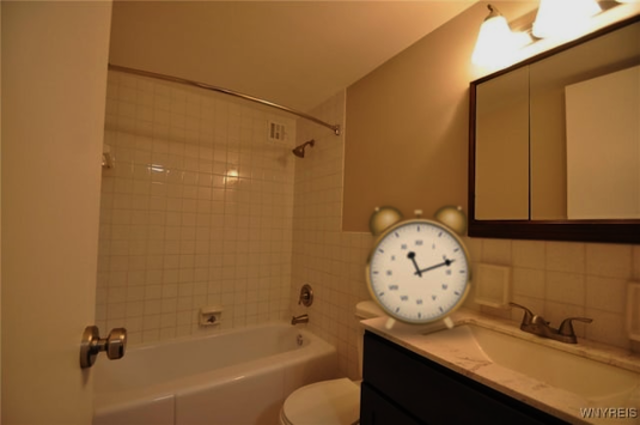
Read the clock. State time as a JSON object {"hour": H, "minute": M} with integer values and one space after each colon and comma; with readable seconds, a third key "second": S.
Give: {"hour": 11, "minute": 12}
